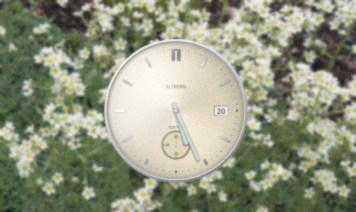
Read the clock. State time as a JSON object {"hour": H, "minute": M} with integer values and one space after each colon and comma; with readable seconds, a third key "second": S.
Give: {"hour": 5, "minute": 26}
